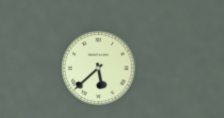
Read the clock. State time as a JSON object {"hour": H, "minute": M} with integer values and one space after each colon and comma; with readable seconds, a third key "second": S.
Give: {"hour": 5, "minute": 38}
